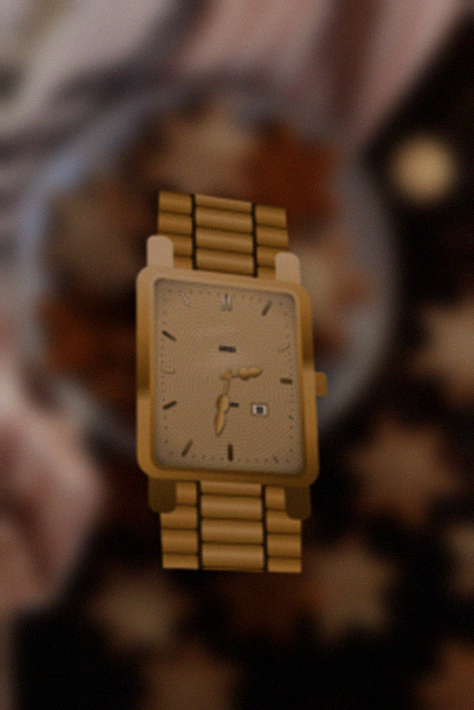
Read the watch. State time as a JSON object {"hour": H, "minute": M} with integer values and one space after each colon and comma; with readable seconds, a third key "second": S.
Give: {"hour": 2, "minute": 32}
